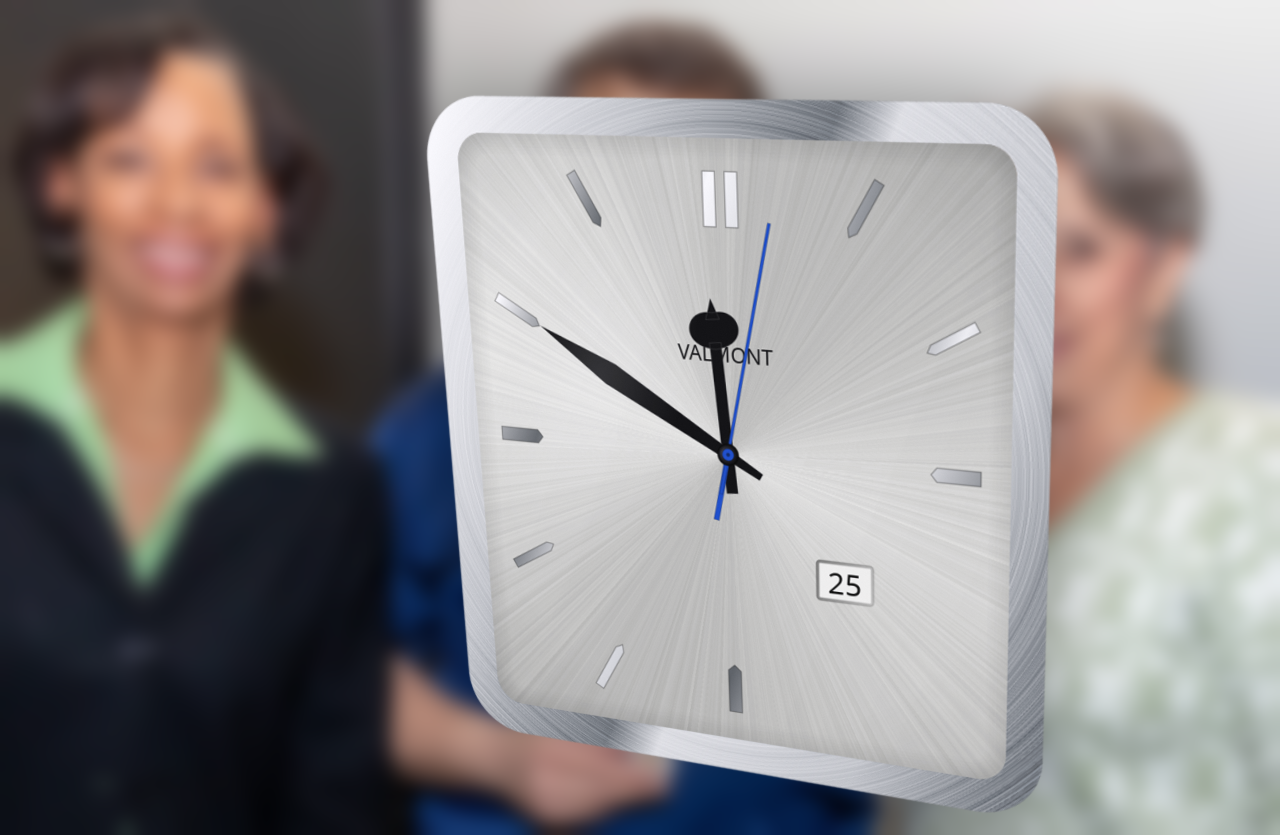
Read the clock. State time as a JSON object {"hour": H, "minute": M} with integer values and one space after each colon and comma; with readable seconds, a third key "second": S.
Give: {"hour": 11, "minute": 50, "second": 2}
